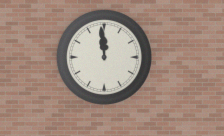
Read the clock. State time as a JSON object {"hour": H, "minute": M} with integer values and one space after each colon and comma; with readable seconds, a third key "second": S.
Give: {"hour": 11, "minute": 59}
